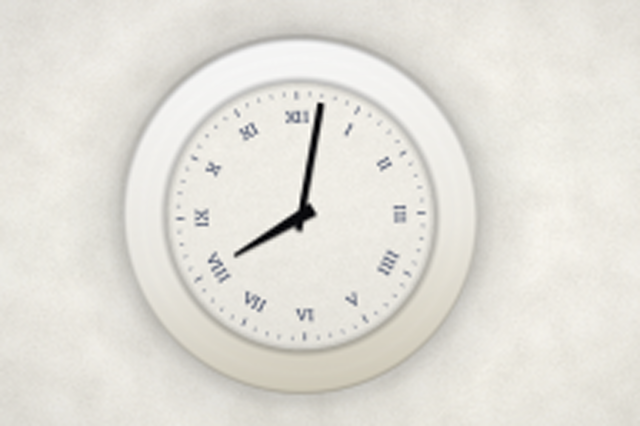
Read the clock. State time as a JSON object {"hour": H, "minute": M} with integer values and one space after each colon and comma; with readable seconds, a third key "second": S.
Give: {"hour": 8, "minute": 2}
